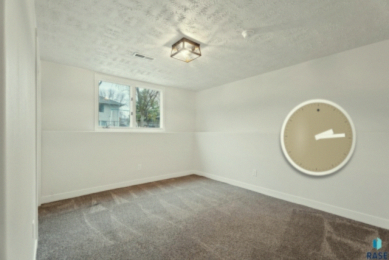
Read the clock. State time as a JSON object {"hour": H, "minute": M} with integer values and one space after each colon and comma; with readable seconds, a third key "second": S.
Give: {"hour": 2, "minute": 14}
